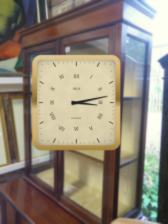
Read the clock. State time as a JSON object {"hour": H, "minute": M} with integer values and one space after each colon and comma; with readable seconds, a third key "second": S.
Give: {"hour": 3, "minute": 13}
